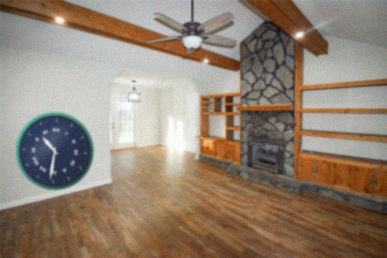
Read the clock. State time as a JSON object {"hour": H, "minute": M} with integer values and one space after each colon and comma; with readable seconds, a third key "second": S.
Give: {"hour": 10, "minute": 31}
